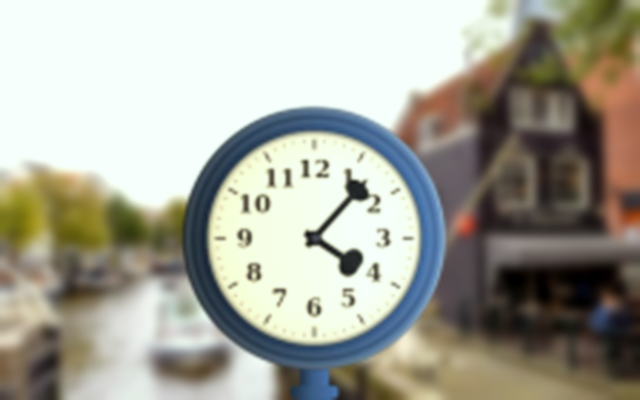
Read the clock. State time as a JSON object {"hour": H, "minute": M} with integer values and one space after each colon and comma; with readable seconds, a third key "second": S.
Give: {"hour": 4, "minute": 7}
